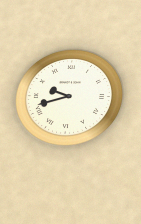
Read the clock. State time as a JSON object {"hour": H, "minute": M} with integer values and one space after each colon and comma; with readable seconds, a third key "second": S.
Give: {"hour": 9, "minute": 42}
